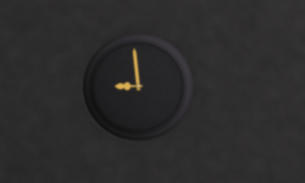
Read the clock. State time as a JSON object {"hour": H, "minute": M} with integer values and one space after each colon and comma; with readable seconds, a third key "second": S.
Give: {"hour": 8, "minute": 59}
